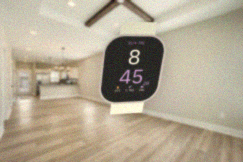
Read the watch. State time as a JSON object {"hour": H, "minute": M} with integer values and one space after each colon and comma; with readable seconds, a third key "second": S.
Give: {"hour": 8, "minute": 45}
